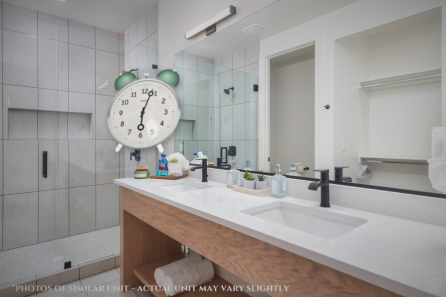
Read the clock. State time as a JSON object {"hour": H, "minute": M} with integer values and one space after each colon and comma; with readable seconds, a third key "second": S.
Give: {"hour": 6, "minute": 3}
